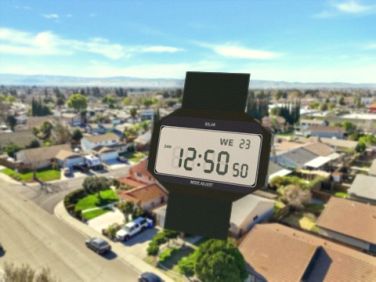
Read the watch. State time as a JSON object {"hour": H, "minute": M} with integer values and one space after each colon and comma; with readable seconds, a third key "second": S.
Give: {"hour": 12, "minute": 50, "second": 50}
